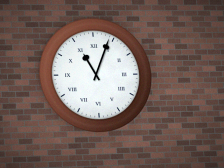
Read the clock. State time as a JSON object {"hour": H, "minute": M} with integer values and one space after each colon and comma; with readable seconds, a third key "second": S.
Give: {"hour": 11, "minute": 4}
